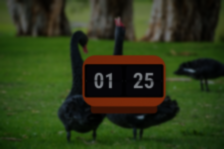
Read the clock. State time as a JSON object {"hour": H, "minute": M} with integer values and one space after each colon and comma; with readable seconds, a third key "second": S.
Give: {"hour": 1, "minute": 25}
